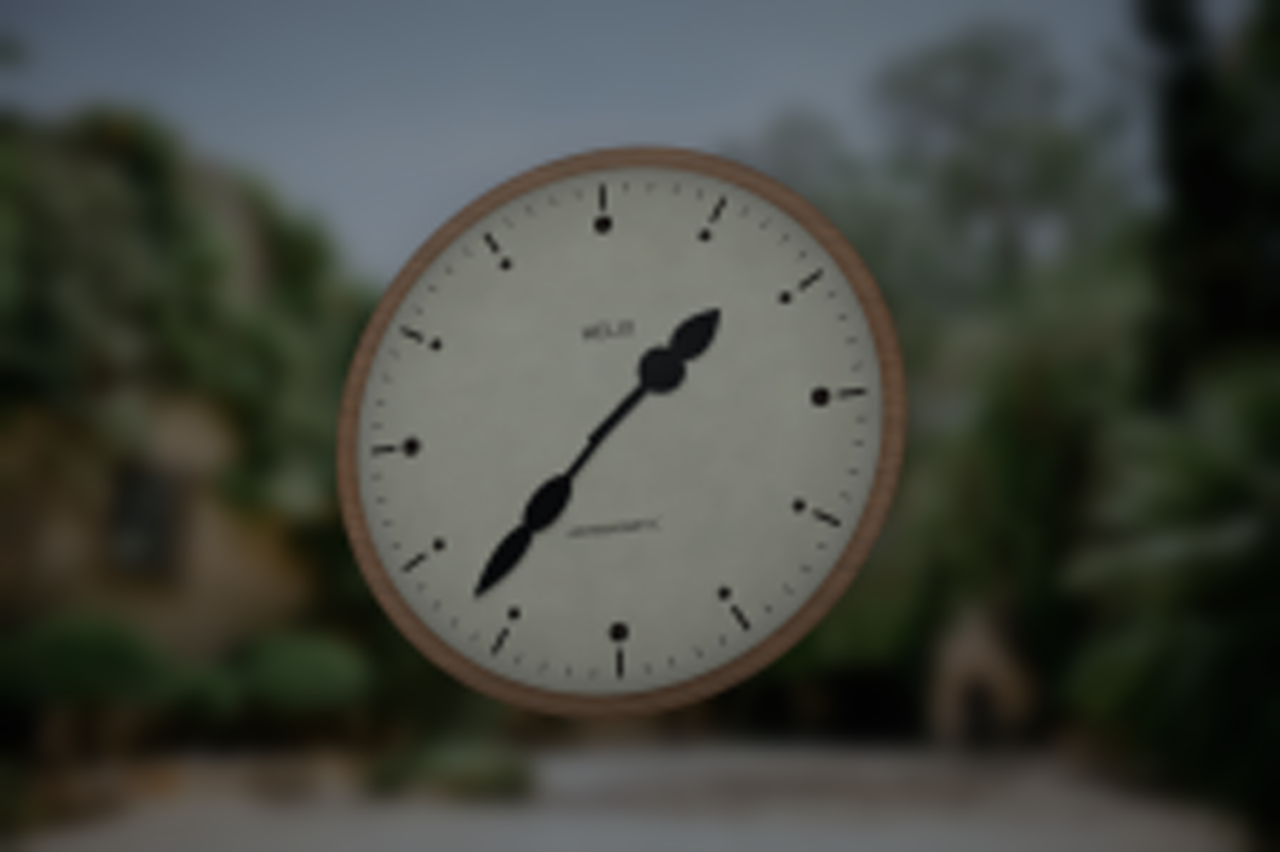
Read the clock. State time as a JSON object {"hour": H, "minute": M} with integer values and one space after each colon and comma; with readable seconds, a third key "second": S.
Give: {"hour": 1, "minute": 37}
